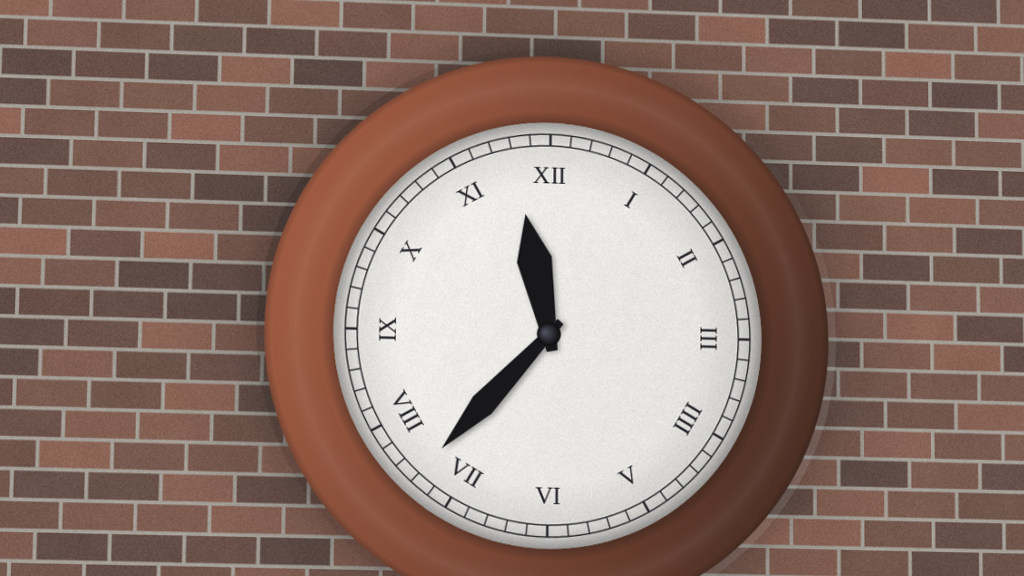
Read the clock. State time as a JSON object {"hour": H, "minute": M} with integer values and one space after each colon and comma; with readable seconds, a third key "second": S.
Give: {"hour": 11, "minute": 37}
